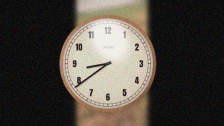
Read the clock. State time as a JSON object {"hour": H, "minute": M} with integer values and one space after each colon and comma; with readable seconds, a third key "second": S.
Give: {"hour": 8, "minute": 39}
